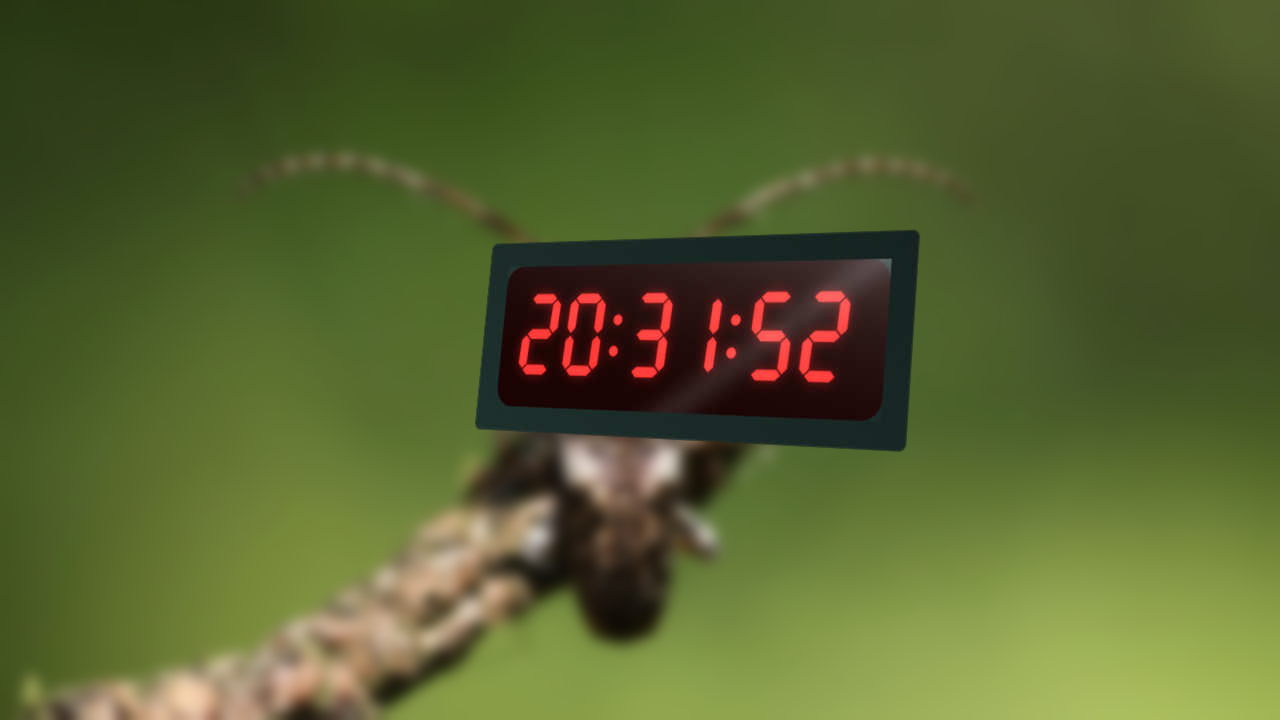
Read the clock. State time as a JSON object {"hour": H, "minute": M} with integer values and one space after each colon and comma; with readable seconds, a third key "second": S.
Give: {"hour": 20, "minute": 31, "second": 52}
